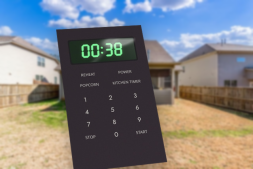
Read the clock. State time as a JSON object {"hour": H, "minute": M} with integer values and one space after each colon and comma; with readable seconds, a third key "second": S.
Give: {"hour": 0, "minute": 38}
